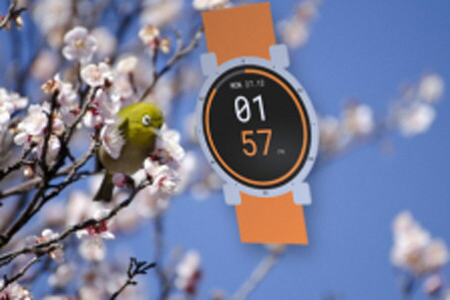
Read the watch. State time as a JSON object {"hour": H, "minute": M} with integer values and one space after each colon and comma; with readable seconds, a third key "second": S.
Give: {"hour": 1, "minute": 57}
